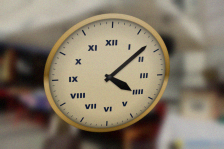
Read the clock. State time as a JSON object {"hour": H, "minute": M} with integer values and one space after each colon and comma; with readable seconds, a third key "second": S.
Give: {"hour": 4, "minute": 8}
